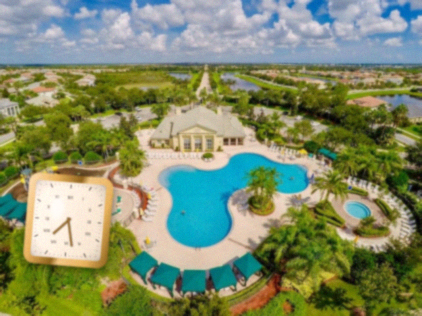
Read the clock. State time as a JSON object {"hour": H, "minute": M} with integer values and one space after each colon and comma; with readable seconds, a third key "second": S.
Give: {"hour": 7, "minute": 28}
